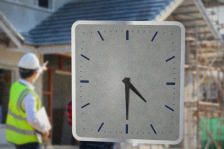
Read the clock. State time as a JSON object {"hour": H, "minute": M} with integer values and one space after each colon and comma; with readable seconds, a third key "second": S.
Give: {"hour": 4, "minute": 30}
